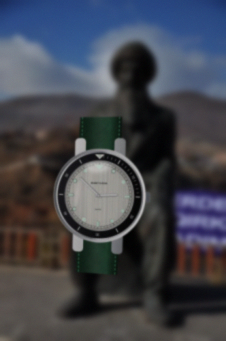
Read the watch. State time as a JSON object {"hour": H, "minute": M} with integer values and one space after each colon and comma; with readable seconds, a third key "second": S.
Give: {"hour": 2, "minute": 52}
